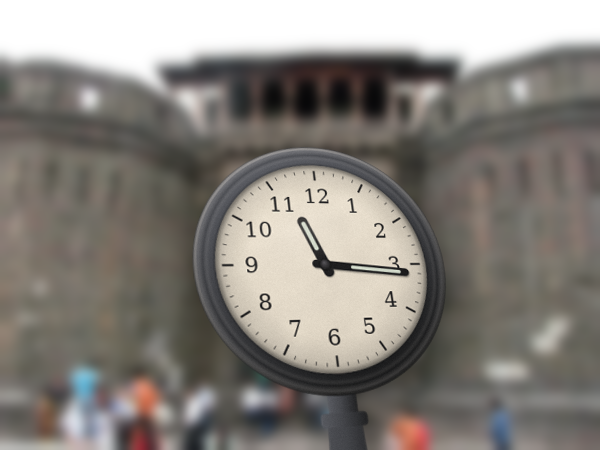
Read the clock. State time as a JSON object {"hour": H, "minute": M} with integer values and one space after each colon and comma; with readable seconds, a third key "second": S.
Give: {"hour": 11, "minute": 16}
